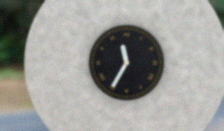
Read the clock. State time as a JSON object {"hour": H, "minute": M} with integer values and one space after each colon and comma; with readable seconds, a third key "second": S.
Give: {"hour": 11, "minute": 35}
